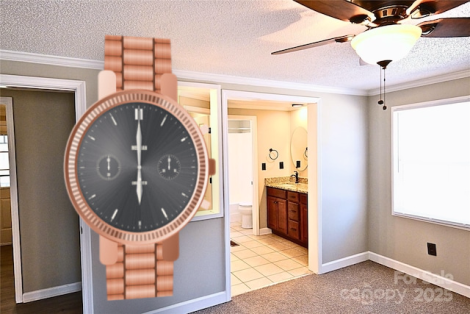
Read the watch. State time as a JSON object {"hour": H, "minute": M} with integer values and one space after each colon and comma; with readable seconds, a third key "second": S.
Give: {"hour": 6, "minute": 0}
